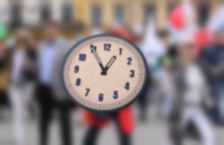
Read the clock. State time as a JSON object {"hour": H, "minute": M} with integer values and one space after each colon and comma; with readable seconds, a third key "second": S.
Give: {"hour": 12, "minute": 55}
